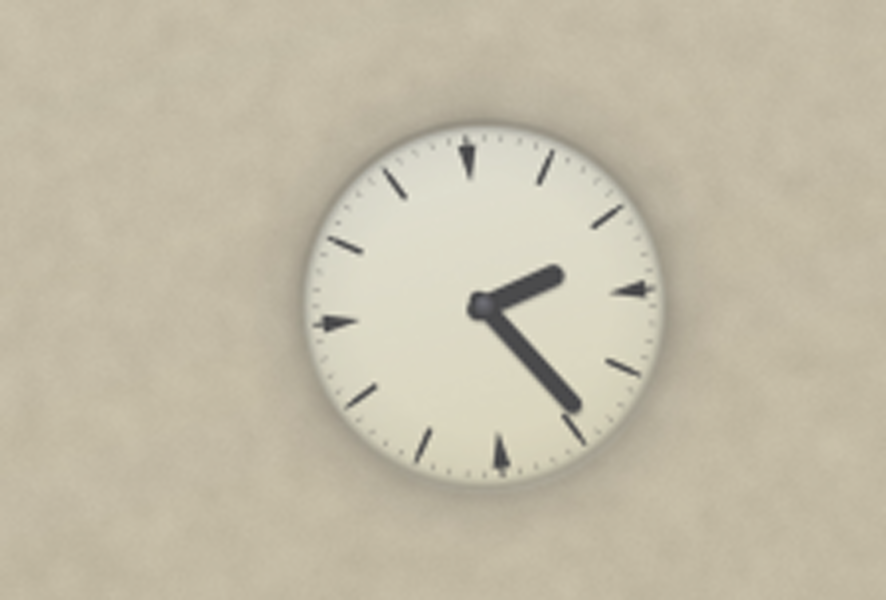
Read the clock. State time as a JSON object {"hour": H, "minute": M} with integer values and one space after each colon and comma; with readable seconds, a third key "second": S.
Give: {"hour": 2, "minute": 24}
